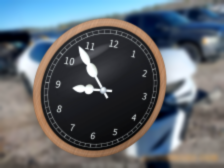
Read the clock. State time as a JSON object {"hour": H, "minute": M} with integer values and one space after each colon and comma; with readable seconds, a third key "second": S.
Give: {"hour": 8, "minute": 53}
